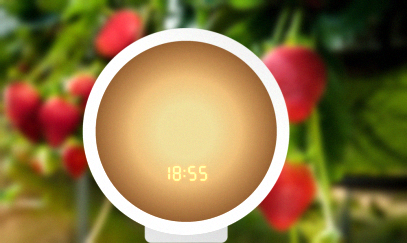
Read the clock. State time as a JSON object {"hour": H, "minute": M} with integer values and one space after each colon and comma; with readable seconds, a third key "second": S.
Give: {"hour": 18, "minute": 55}
